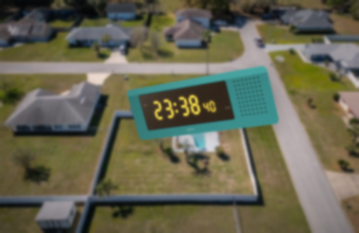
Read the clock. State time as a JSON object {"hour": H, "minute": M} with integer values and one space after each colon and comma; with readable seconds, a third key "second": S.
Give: {"hour": 23, "minute": 38}
